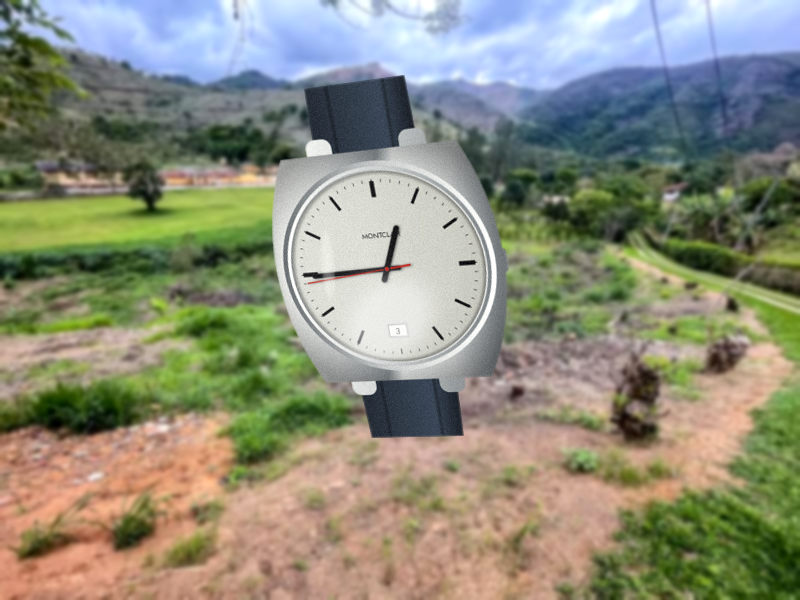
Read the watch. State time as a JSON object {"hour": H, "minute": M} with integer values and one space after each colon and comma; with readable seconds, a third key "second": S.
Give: {"hour": 12, "minute": 44, "second": 44}
